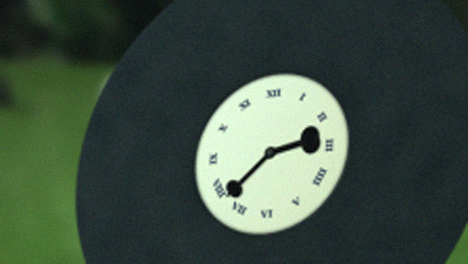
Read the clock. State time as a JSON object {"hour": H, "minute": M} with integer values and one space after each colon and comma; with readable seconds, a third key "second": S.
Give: {"hour": 2, "minute": 38}
